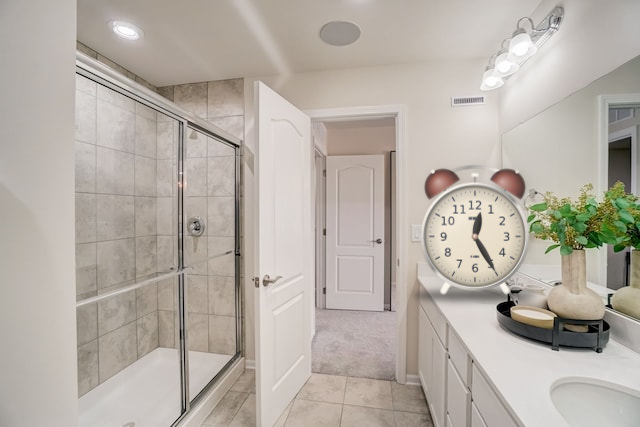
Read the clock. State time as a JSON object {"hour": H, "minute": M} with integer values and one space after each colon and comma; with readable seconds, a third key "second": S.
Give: {"hour": 12, "minute": 25}
